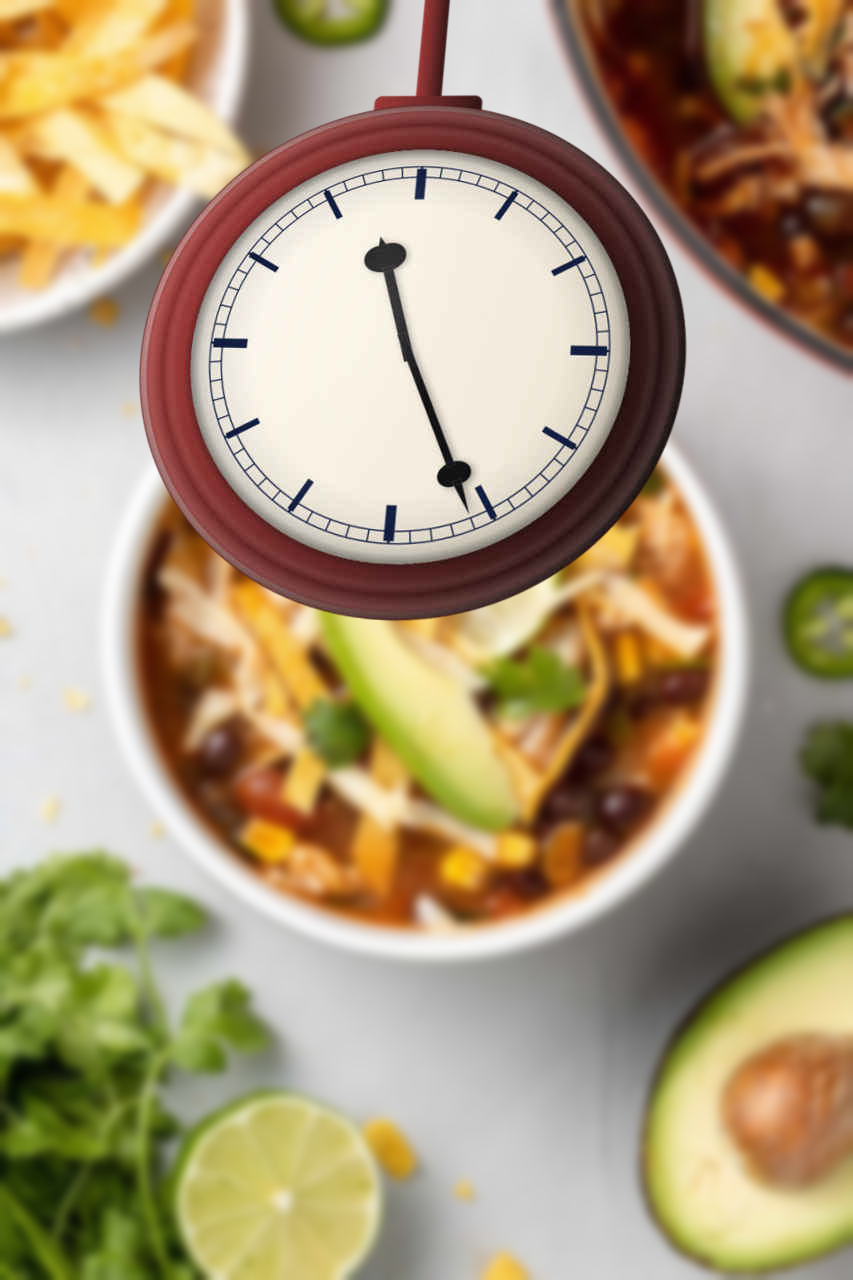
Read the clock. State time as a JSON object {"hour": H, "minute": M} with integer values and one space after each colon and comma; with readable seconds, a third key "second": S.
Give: {"hour": 11, "minute": 26}
